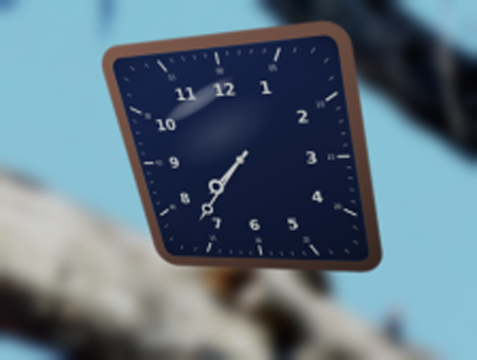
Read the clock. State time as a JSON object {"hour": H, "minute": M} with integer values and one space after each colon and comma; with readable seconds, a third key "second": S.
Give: {"hour": 7, "minute": 37}
